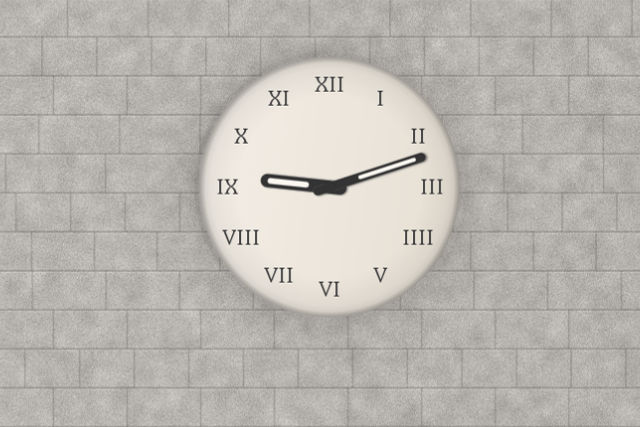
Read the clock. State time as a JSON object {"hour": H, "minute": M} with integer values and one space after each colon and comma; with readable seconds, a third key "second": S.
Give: {"hour": 9, "minute": 12}
